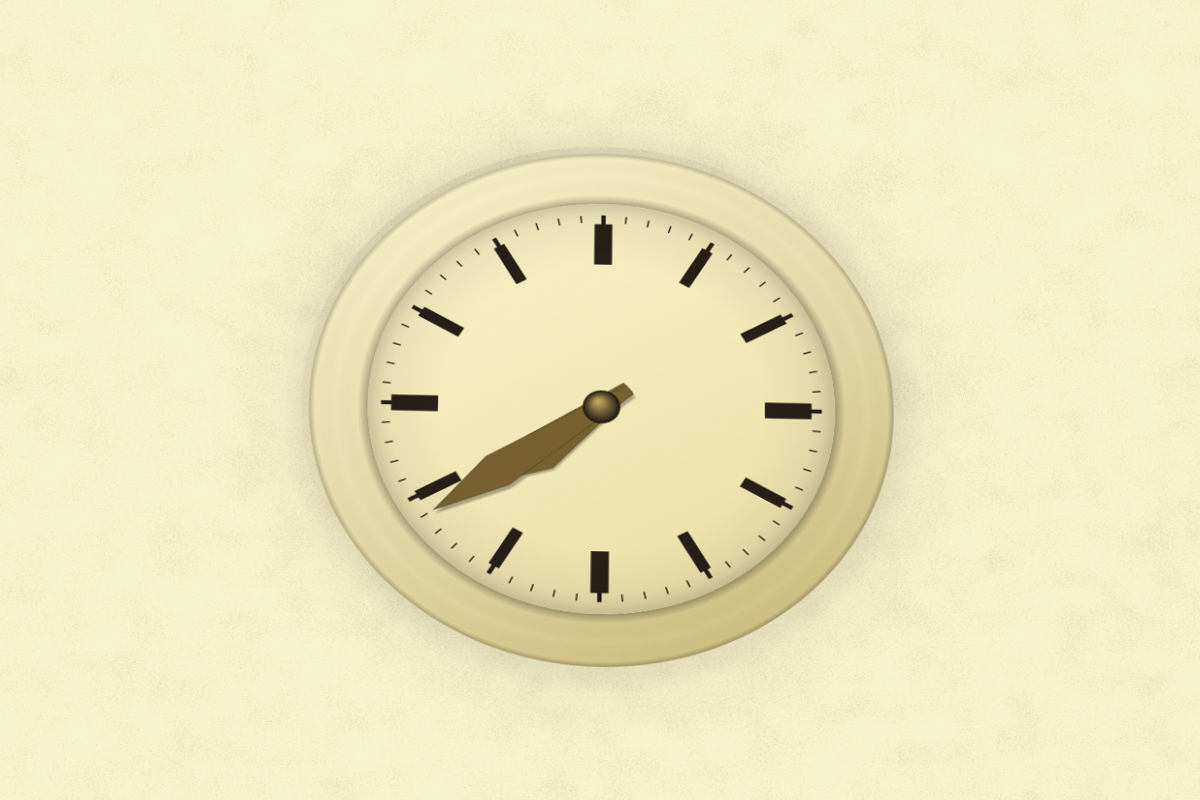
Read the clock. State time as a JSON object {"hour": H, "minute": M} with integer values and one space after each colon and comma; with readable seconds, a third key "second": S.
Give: {"hour": 7, "minute": 39}
